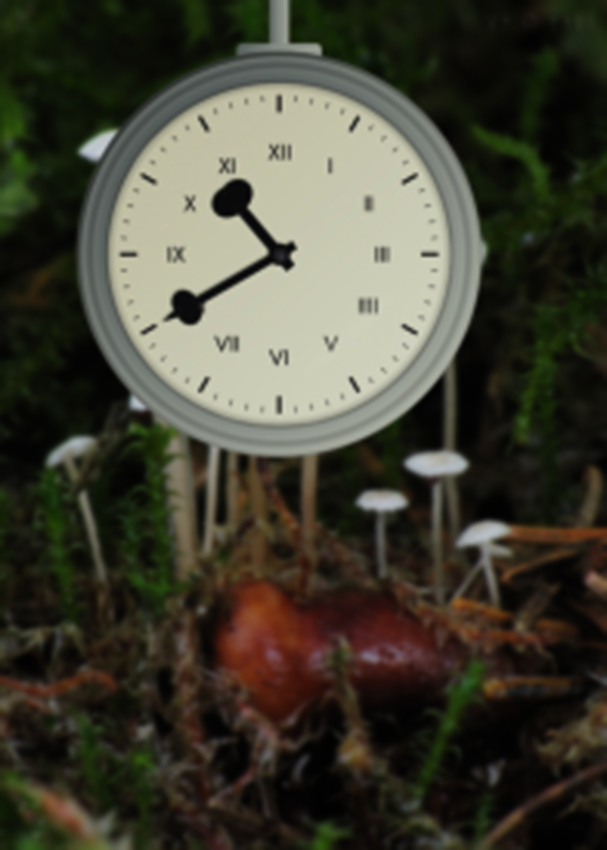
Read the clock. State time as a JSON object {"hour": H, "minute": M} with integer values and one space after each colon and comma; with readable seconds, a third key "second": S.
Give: {"hour": 10, "minute": 40}
